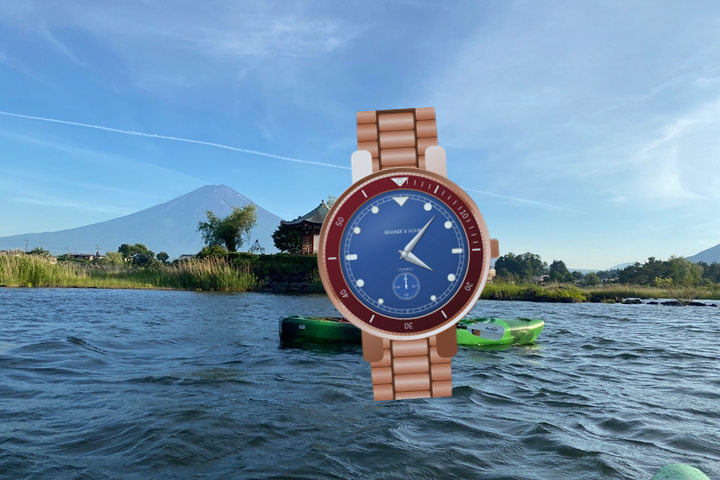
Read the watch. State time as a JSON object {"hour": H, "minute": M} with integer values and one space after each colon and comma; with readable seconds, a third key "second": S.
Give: {"hour": 4, "minute": 7}
